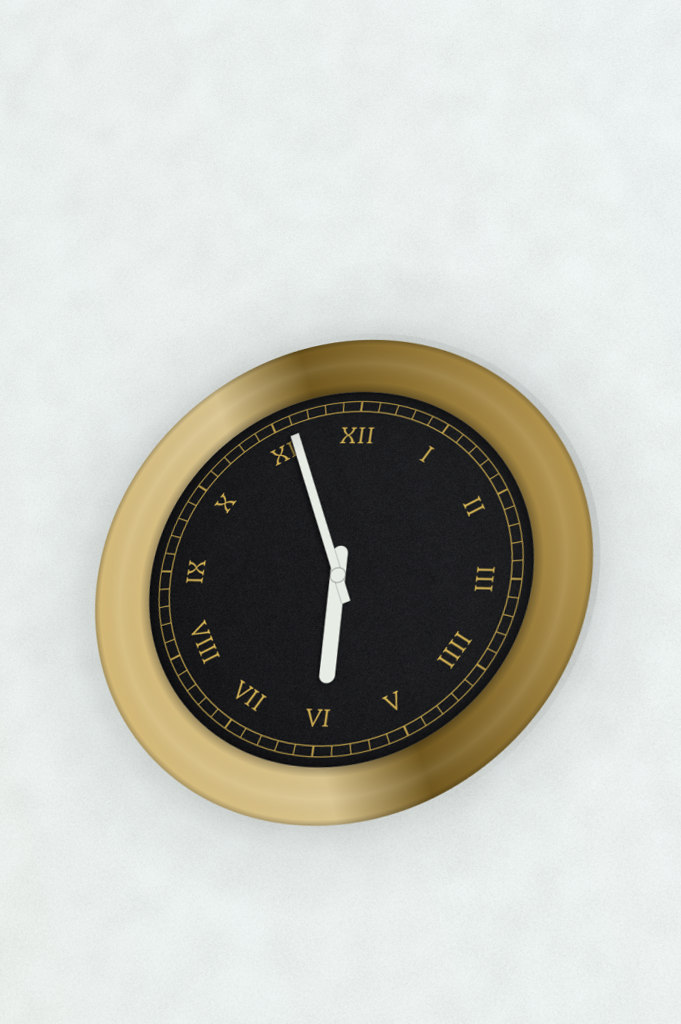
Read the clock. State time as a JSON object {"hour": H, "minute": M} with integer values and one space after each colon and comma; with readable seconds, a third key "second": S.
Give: {"hour": 5, "minute": 56}
